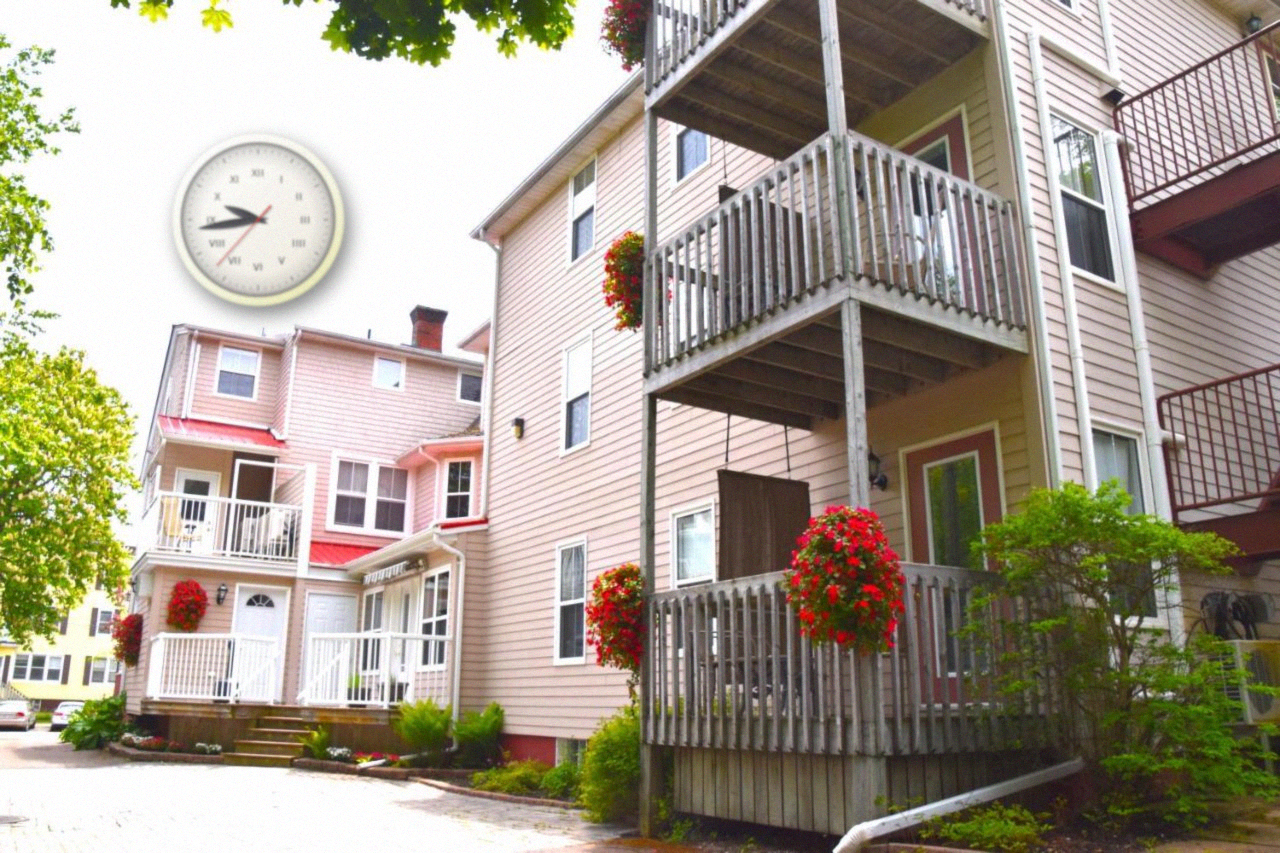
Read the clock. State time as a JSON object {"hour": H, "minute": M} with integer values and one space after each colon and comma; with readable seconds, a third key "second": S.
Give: {"hour": 9, "minute": 43, "second": 37}
